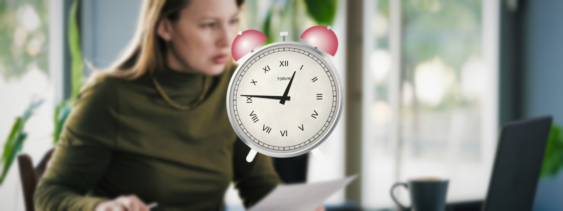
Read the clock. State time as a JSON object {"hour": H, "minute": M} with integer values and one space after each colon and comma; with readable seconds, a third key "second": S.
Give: {"hour": 12, "minute": 46}
